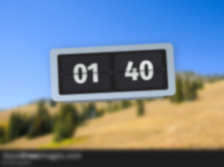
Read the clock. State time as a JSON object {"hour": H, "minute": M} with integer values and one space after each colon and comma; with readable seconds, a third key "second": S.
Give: {"hour": 1, "minute": 40}
